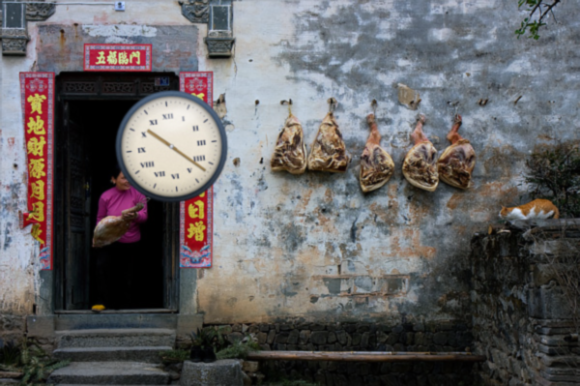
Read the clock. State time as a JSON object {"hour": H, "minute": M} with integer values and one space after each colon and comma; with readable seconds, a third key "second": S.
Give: {"hour": 10, "minute": 22}
